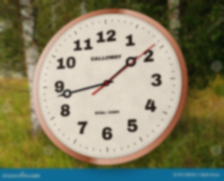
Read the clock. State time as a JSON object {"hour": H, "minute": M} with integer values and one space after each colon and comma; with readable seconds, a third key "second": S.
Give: {"hour": 1, "minute": 43, "second": 9}
